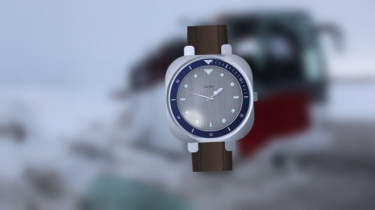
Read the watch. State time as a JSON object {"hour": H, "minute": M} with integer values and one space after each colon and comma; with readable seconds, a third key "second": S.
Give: {"hour": 1, "minute": 48}
